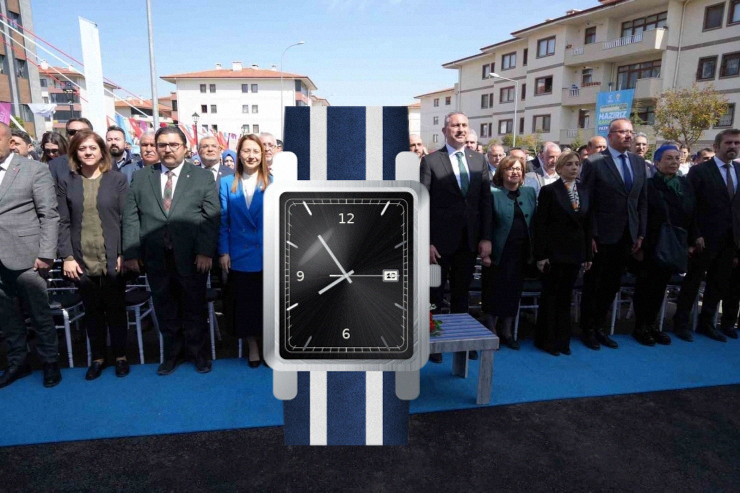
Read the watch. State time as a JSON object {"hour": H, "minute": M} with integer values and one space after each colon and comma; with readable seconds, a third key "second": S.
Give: {"hour": 7, "minute": 54, "second": 15}
